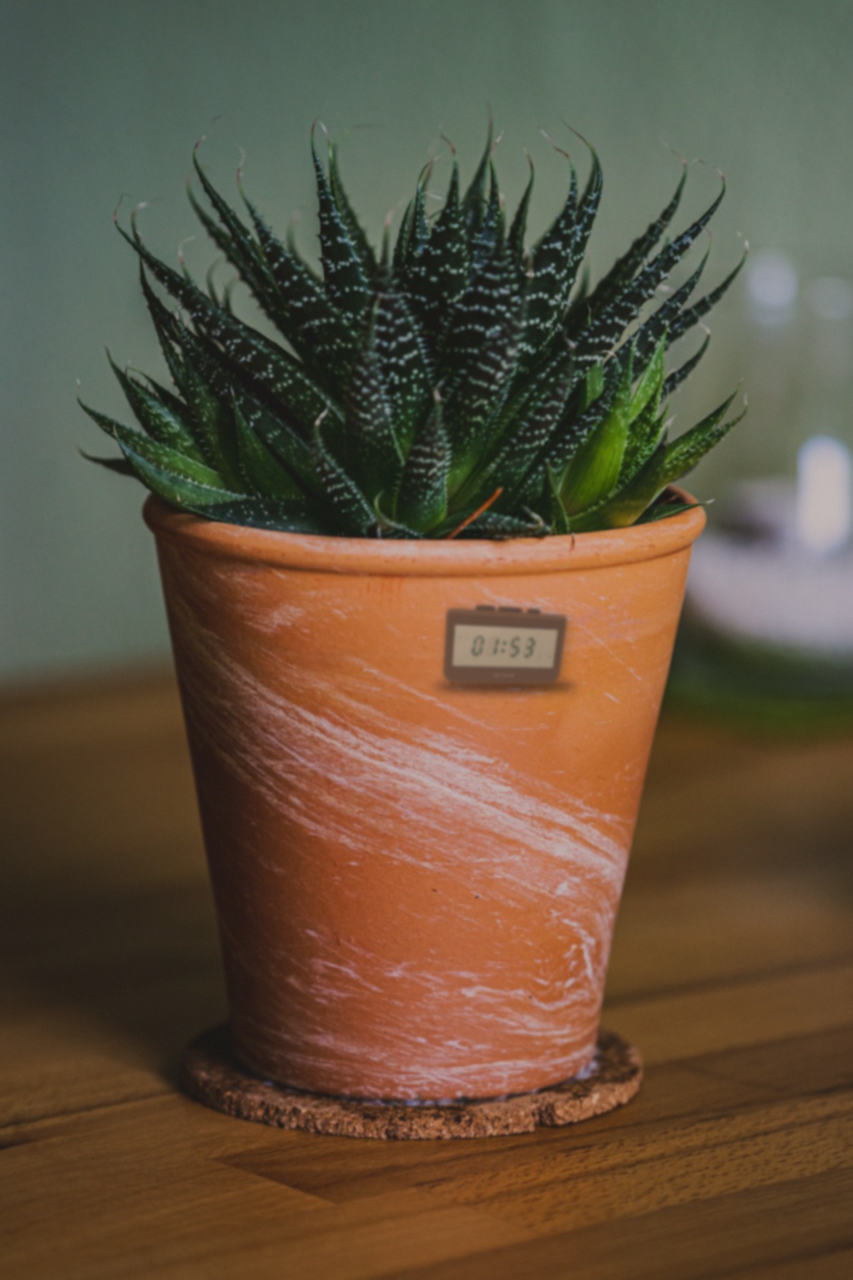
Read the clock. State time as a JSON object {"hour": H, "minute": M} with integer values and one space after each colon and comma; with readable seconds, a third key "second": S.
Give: {"hour": 1, "minute": 53}
